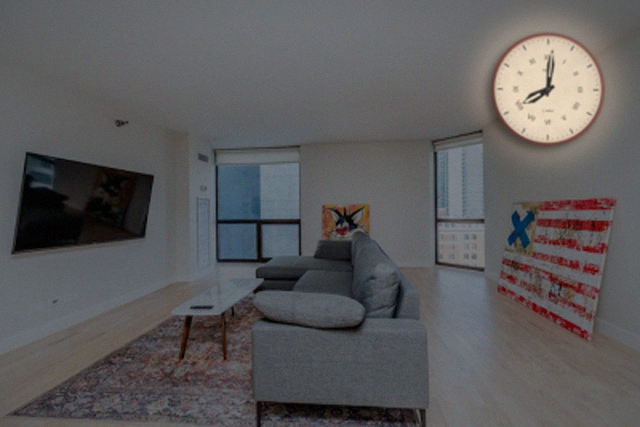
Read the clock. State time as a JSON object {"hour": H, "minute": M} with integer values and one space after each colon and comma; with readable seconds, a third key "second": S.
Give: {"hour": 8, "minute": 1}
